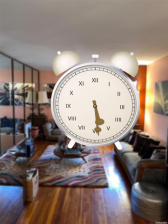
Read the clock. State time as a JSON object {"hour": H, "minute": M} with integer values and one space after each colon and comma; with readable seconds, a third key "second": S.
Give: {"hour": 5, "minute": 29}
